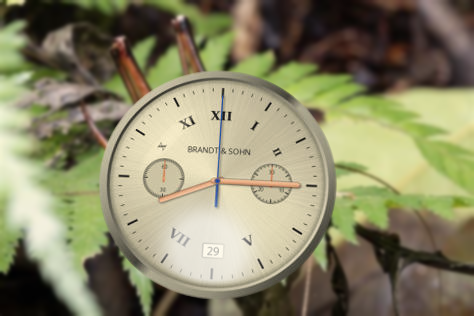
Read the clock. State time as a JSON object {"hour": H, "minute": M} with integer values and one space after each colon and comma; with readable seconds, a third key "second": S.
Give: {"hour": 8, "minute": 15}
